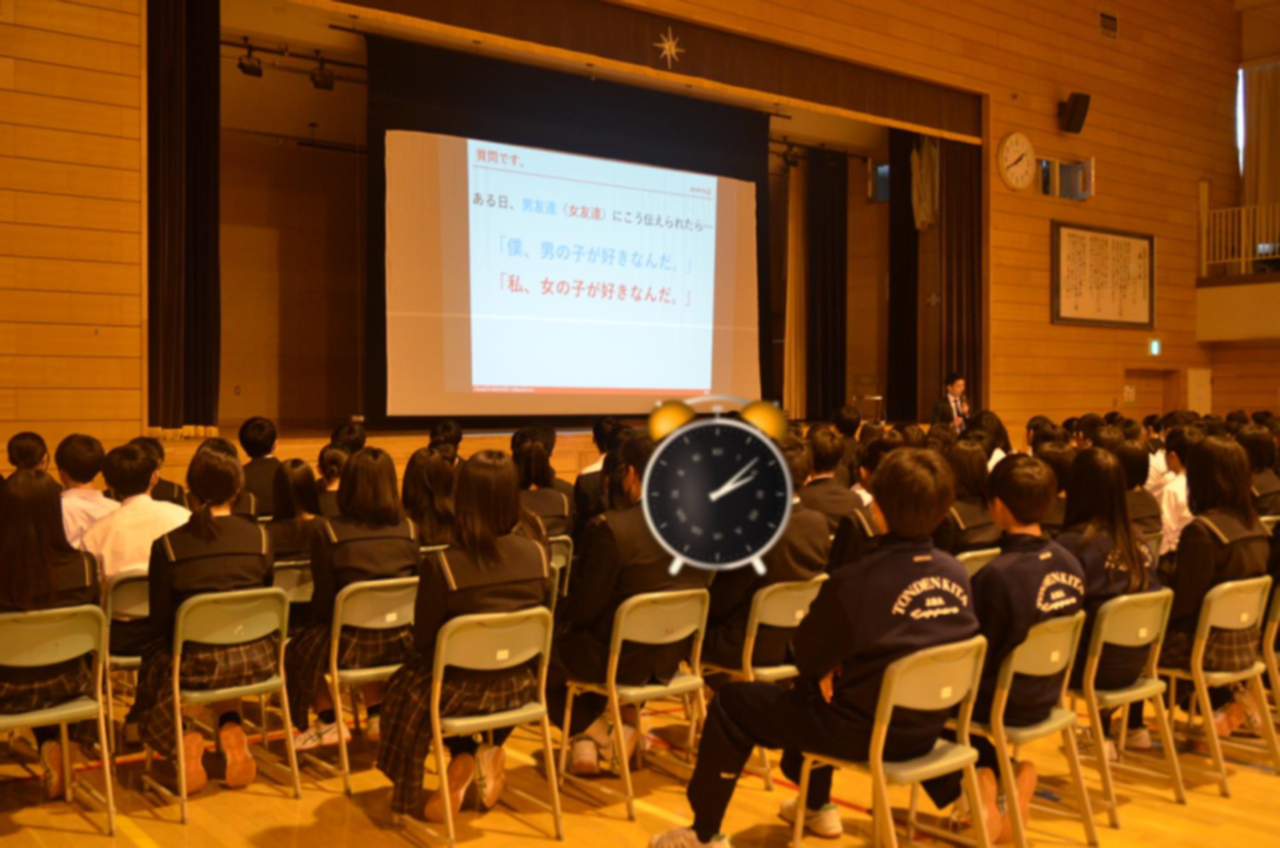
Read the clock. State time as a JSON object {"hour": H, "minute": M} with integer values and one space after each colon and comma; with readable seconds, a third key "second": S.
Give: {"hour": 2, "minute": 8}
